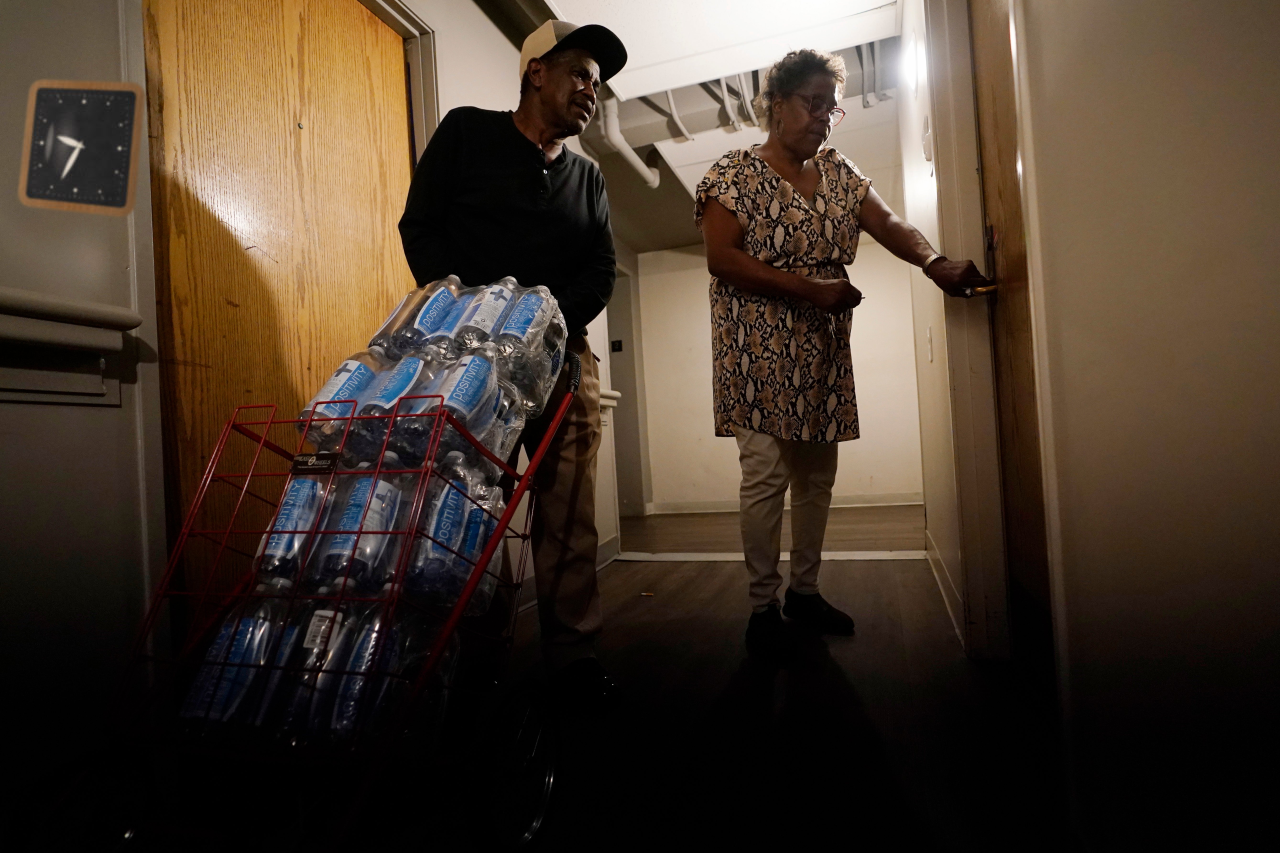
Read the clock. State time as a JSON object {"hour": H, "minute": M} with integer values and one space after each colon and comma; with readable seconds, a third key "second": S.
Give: {"hour": 9, "minute": 34}
